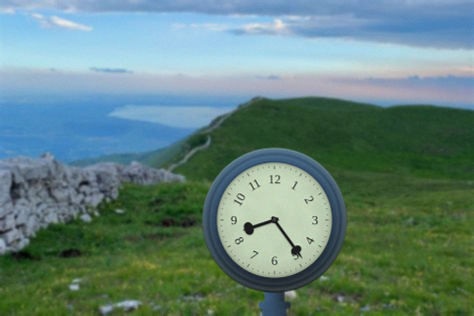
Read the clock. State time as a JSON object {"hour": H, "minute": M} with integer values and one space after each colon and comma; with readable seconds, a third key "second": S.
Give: {"hour": 8, "minute": 24}
